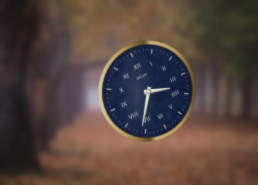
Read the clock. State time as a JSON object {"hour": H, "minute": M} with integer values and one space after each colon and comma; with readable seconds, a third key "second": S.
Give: {"hour": 3, "minute": 36}
